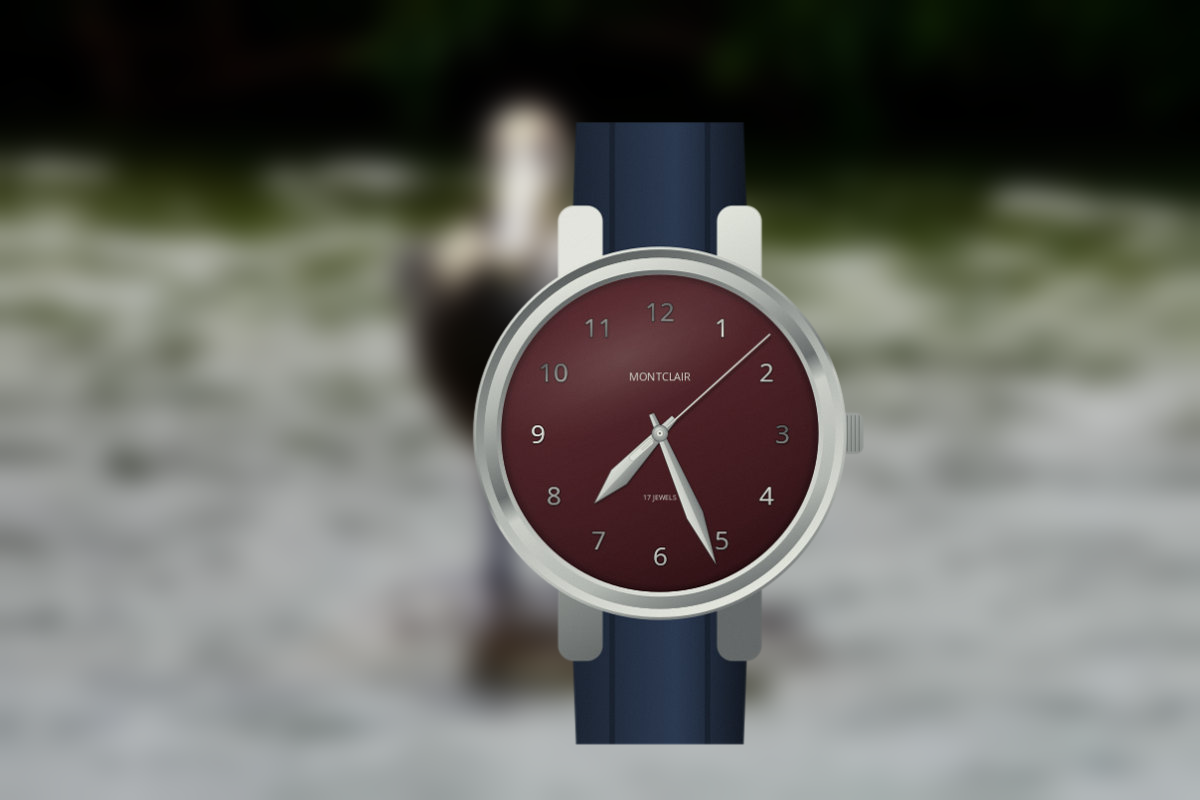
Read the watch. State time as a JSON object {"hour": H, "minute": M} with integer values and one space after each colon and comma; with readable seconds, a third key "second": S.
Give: {"hour": 7, "minute": 26, "second": 8}
